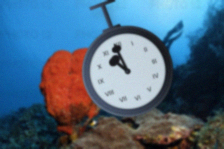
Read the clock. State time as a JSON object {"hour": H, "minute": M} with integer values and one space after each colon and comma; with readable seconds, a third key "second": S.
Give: {"hour": 10, "minute": 59}
